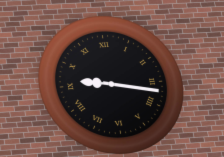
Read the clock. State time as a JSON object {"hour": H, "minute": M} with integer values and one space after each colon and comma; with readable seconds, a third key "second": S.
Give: {"hour": 9, "minute": 17}
